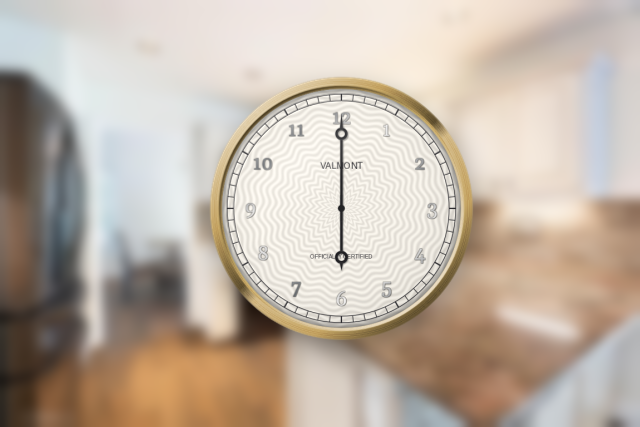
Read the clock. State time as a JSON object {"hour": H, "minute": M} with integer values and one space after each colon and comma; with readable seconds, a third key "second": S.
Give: {"hour": 6, "minute": 0}
